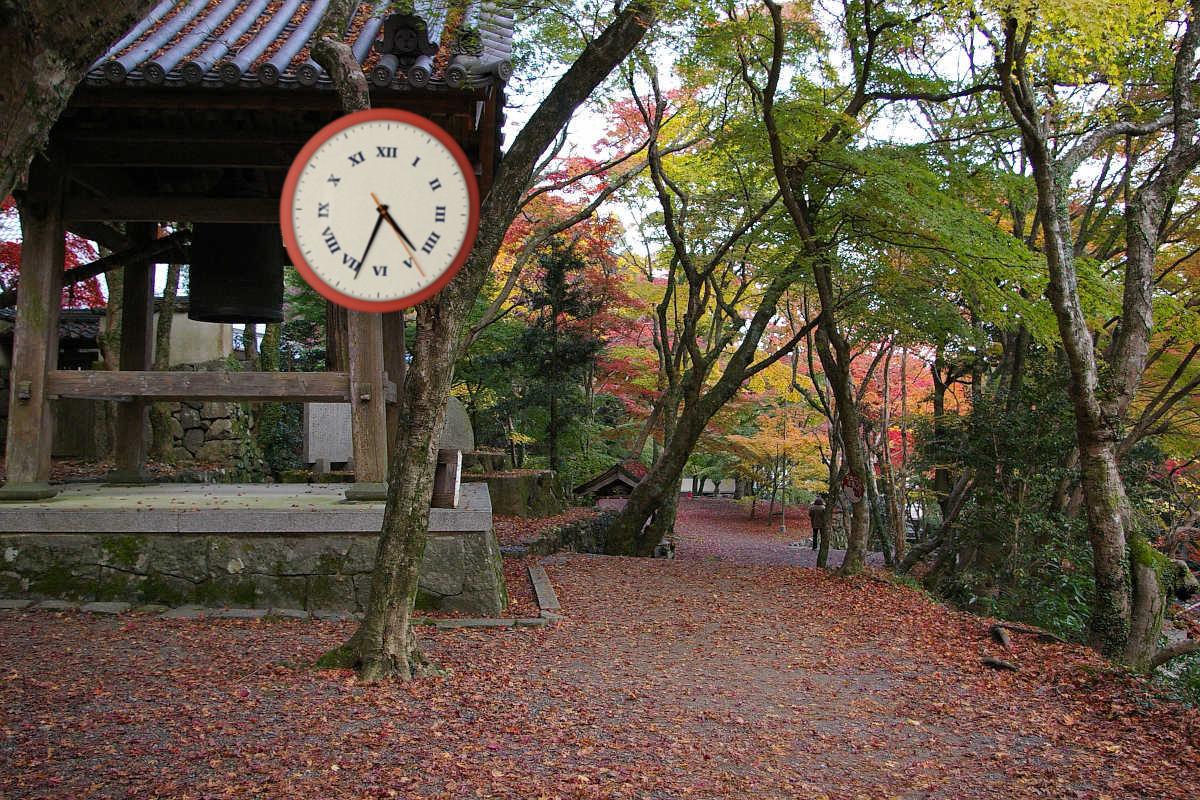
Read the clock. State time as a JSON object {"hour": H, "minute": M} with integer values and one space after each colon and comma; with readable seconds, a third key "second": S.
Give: {"hour": 4, "minute": 33, "second": 24}
